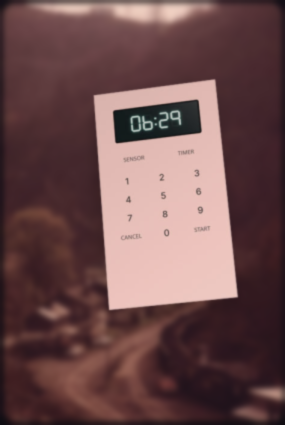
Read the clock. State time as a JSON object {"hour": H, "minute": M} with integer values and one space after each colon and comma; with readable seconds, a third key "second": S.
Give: {"hour": 6, "minute": 29}
